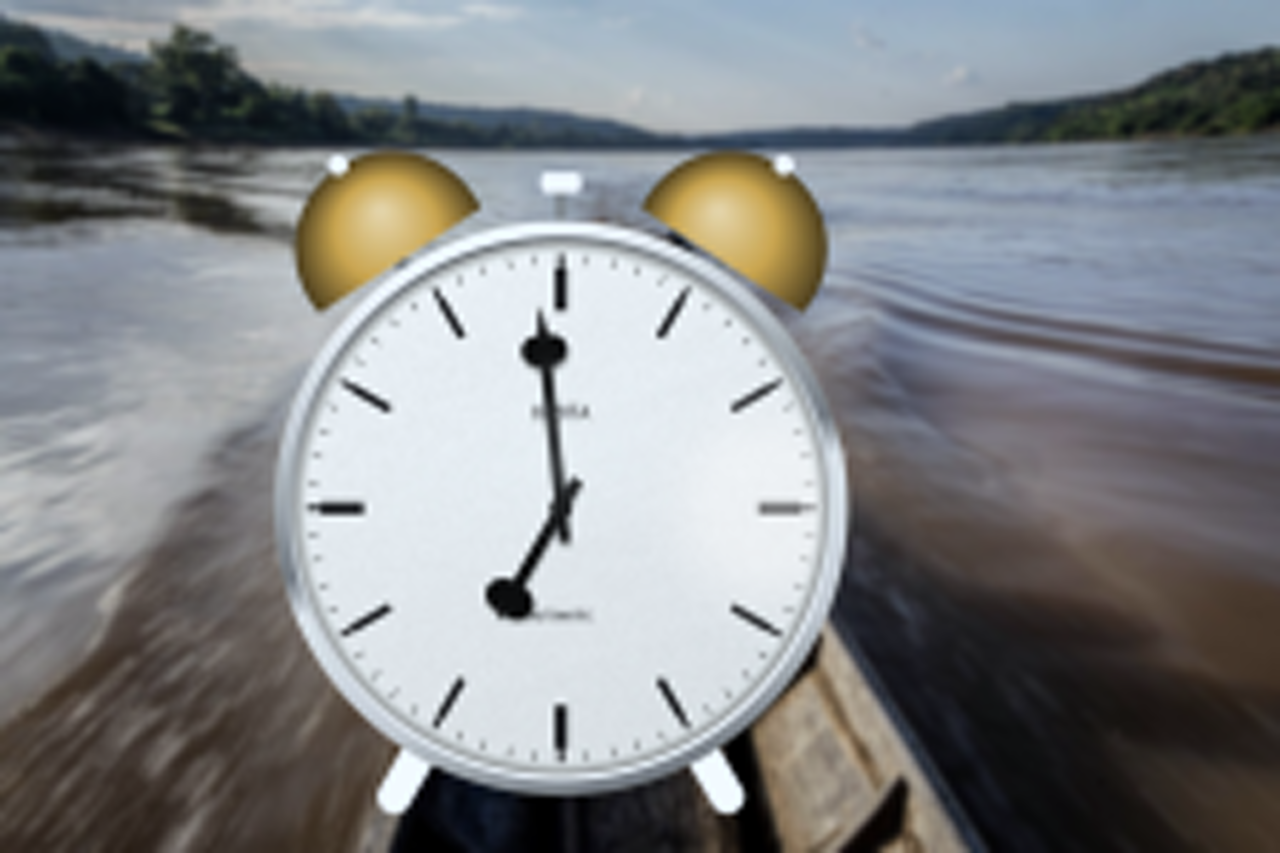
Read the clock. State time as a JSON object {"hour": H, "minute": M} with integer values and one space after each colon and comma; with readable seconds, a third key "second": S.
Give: {"hour": 6, "minute": 59}
